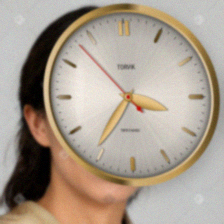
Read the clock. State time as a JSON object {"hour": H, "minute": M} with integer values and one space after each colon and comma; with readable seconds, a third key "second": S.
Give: {"hour": 3, "minute": 35, "second": 53}
